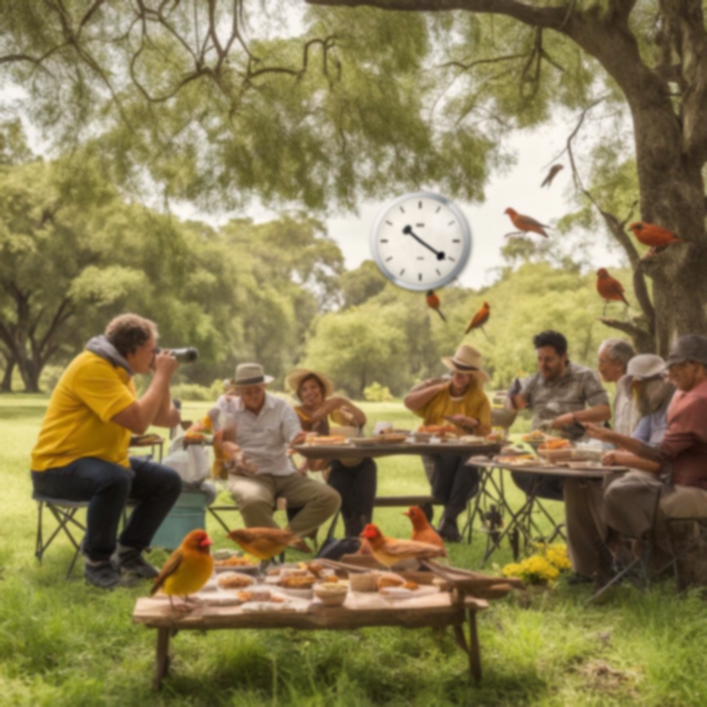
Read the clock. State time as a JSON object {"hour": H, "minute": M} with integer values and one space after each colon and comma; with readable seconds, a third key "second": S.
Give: {"hour": 10, "minute": 21}
